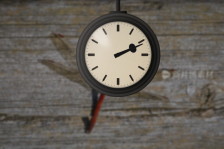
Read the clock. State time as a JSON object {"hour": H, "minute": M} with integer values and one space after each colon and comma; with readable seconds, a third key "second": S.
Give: {"hour": 2, "minute": 11}
